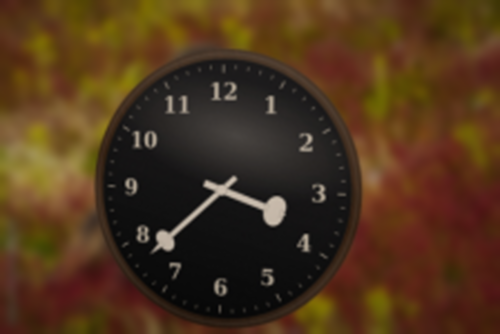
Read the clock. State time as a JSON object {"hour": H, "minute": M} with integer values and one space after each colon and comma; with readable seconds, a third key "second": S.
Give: {"hour": 3, "minute": 38}
